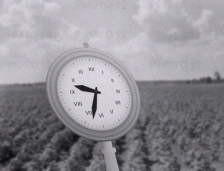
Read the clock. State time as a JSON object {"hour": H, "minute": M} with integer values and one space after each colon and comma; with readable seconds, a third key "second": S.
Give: {"hour": 9, "minute": 33}
